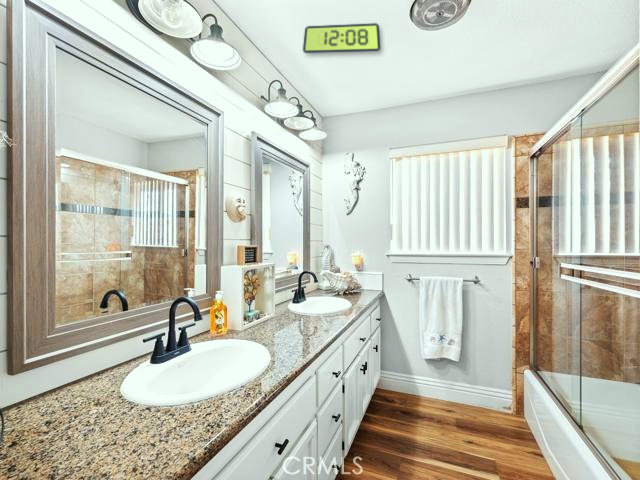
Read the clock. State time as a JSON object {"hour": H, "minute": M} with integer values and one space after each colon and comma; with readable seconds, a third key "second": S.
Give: {"hour": 12, "minute": 8}
